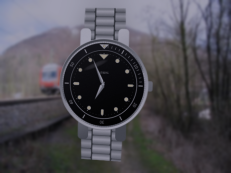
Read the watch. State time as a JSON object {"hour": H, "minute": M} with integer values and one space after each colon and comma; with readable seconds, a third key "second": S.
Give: {"hour": 6, "minute": 56}
